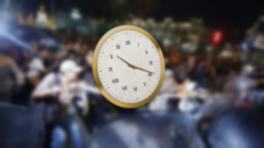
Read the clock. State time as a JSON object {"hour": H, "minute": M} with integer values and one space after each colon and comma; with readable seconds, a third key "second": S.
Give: {"hour": 10, "minute": 19}
